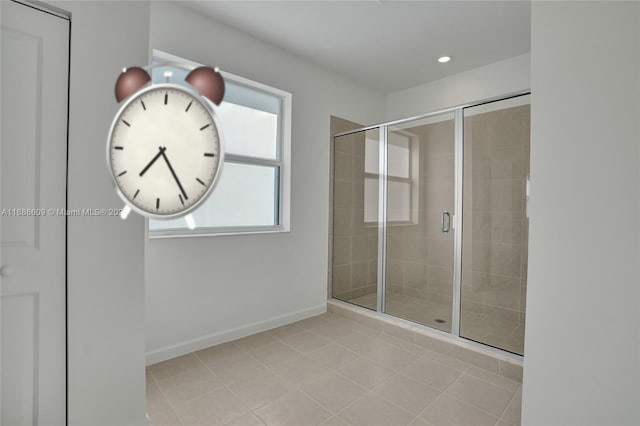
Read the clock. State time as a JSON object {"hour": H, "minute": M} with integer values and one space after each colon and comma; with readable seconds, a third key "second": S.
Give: {"hour": 7, "minute": 24}
